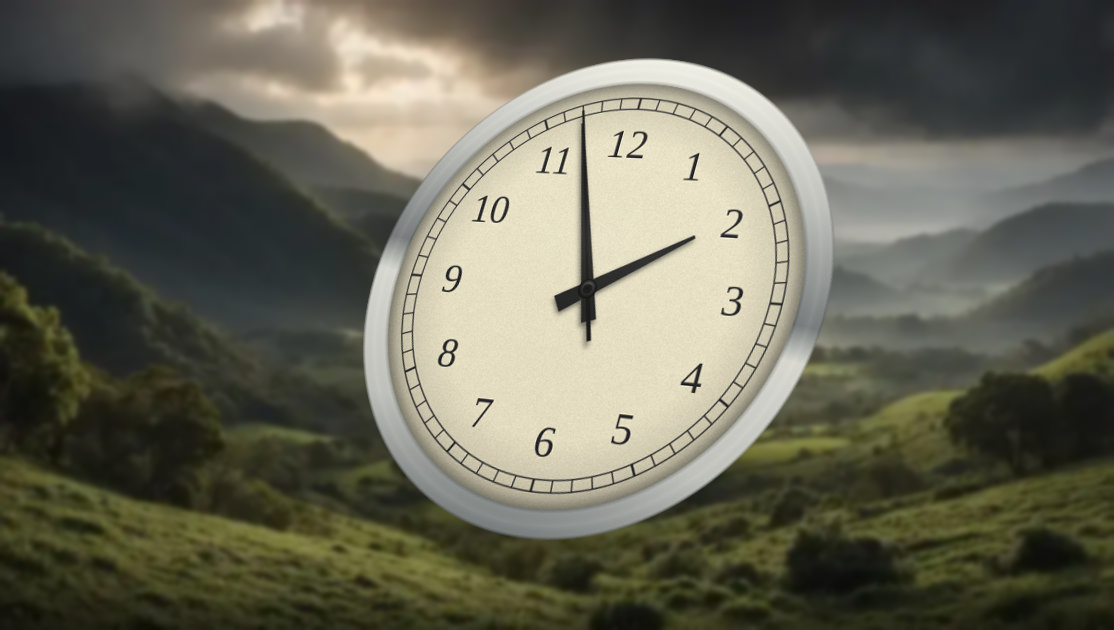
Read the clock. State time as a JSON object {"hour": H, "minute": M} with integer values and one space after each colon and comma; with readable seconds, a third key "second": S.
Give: {"hour": 1, "minute": 56, "second": 57}
